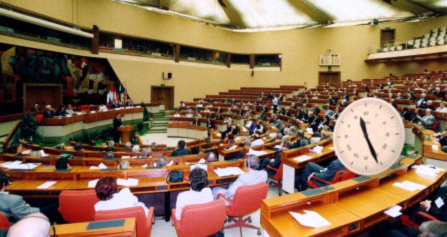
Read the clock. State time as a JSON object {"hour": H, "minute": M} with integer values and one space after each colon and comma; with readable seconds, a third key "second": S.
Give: {"hour": 11, "minute": 26}
